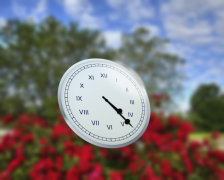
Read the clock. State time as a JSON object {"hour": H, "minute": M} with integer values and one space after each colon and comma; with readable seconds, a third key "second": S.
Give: {"hour": 4, "minute": 23}
